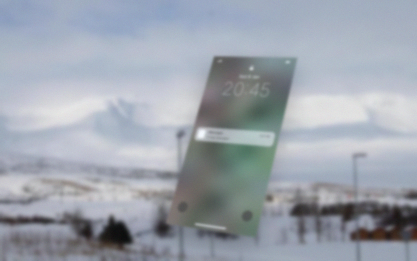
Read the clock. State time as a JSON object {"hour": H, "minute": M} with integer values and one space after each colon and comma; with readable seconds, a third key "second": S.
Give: {"hour": 20, "minute": 45}
